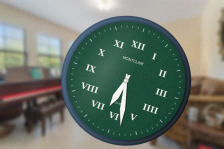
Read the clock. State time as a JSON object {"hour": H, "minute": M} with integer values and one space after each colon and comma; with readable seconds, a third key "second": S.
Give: {"hour": 6, "minute": 28}
